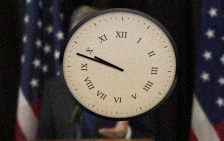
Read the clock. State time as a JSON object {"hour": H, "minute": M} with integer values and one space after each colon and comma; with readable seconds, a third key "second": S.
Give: {"hour": 9, "minute": 48}
